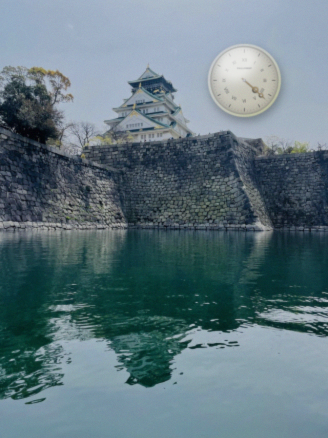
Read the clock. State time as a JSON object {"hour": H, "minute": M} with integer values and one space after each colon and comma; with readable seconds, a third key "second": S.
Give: {"hour": 4, "minute": 22}
